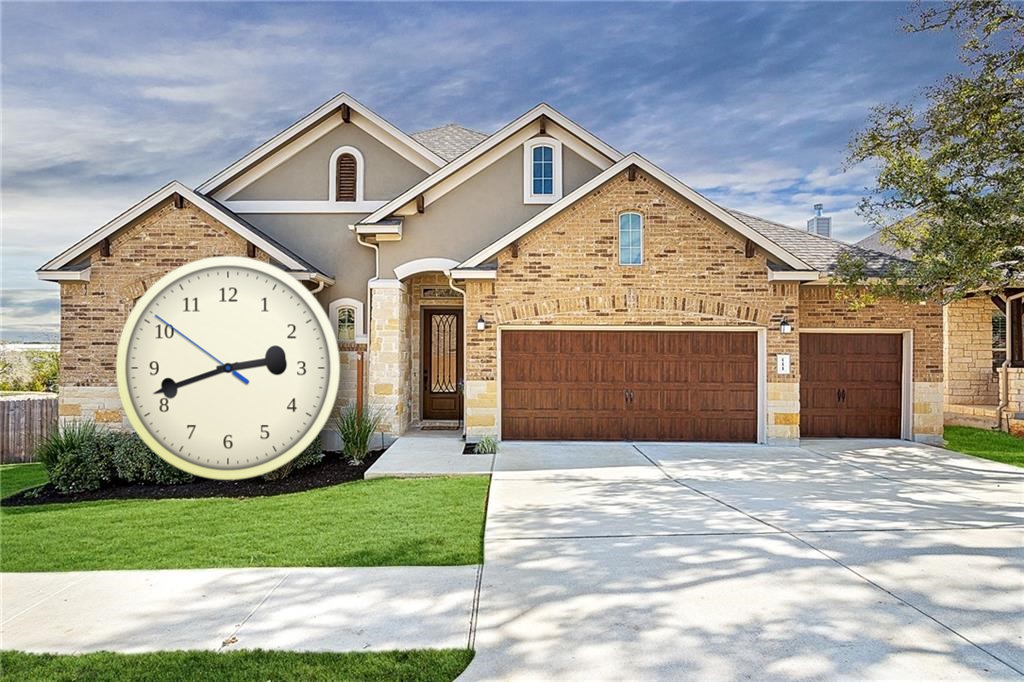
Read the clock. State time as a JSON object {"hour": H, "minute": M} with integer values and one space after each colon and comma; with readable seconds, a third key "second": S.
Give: {"hour": 2, "minute": 41, "second": 51}
